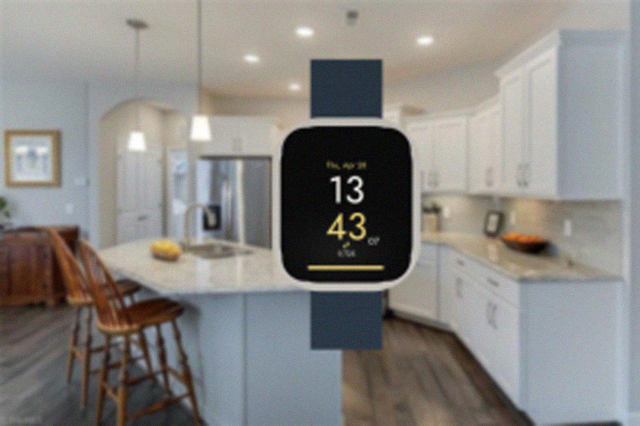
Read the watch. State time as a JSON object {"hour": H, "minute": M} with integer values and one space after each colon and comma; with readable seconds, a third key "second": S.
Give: {"hour": 13, "minute": 43}
